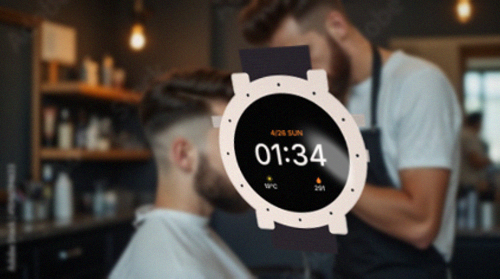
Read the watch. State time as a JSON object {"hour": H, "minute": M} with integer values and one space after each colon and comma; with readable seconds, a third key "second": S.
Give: {"hour": 1, "minute": 34}
